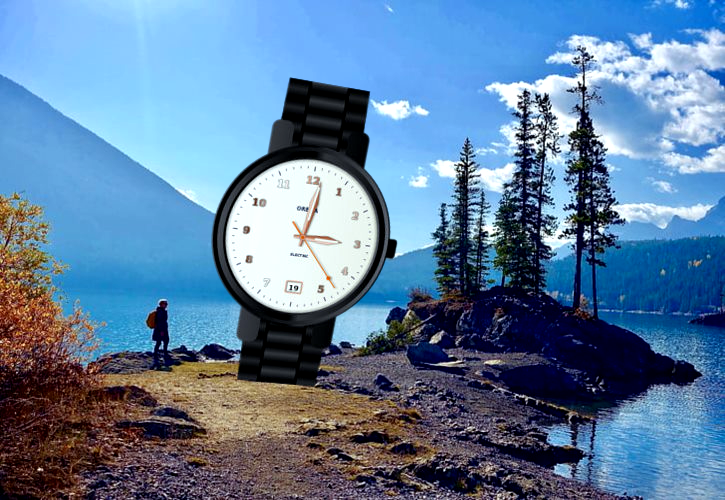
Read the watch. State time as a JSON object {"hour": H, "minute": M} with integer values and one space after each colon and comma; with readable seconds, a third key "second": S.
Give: {"hour": 3, "minute": 1, "second": 23}
